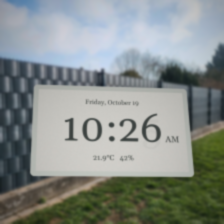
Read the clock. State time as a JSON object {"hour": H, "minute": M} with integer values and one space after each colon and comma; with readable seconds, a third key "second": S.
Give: {"hour": 10, "minute": 26}
